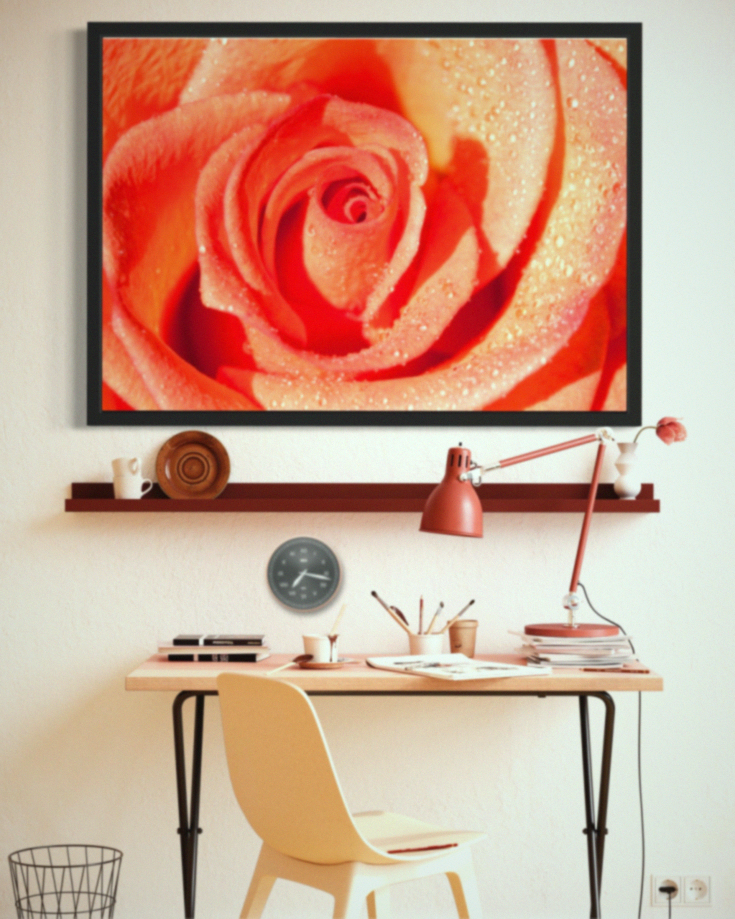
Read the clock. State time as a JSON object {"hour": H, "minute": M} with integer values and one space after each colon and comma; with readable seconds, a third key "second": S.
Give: {"hour": 7, "minute": 17}
